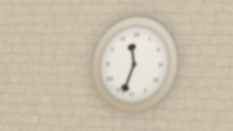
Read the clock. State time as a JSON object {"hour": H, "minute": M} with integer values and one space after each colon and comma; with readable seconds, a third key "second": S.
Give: {"hour": 11, "minute": 33}
